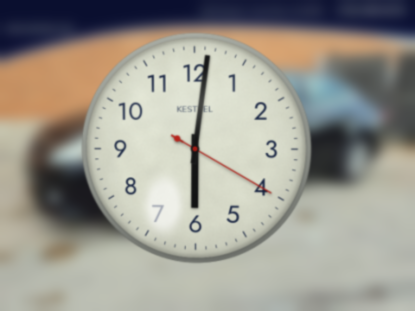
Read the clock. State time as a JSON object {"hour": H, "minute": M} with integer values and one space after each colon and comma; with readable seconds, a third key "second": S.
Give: {"hour": 6, "minute": 1, "second": 20}
